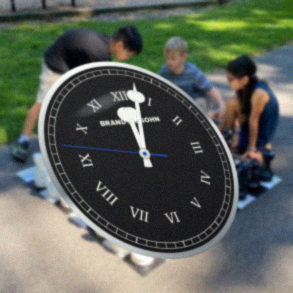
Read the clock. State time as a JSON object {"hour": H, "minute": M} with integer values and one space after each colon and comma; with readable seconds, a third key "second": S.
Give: {"hour": 12, "minute": 2, "second": 47}
